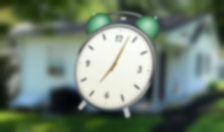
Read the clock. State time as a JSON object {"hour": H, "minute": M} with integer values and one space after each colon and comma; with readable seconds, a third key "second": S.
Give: {"hour": 7, "minute": 3}
